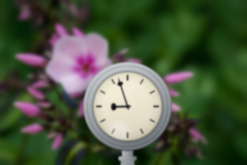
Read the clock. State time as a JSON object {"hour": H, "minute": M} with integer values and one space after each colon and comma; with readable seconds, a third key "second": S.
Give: {"hour": 8, "minute": 57}
